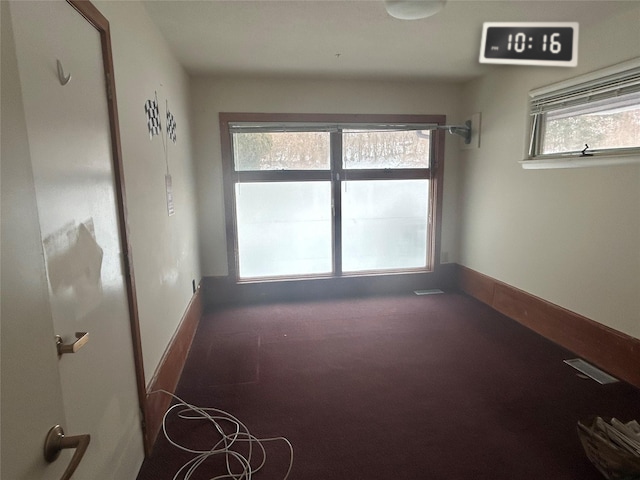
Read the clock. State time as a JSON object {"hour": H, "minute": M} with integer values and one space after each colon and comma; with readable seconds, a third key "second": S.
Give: {"hour": 10, "minute": 16}
